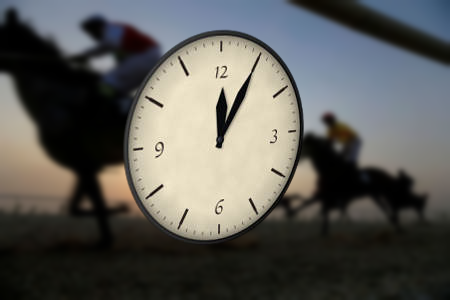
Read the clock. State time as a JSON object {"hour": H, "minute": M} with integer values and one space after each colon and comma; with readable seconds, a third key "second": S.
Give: {"hour": 12, "minute": 5}
